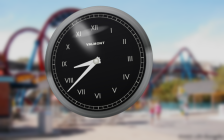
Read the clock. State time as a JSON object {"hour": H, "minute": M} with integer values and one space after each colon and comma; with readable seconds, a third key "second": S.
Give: {"hour": 8, "minute": 38}
